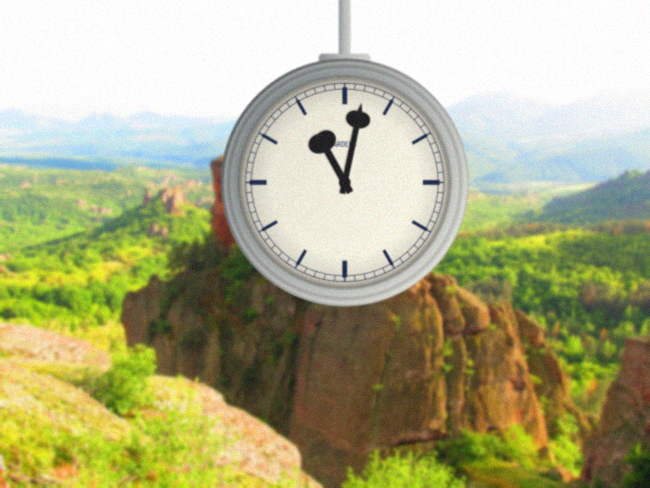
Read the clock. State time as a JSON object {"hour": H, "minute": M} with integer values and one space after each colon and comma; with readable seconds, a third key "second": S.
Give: {"hour": 11, "minute": 2}
